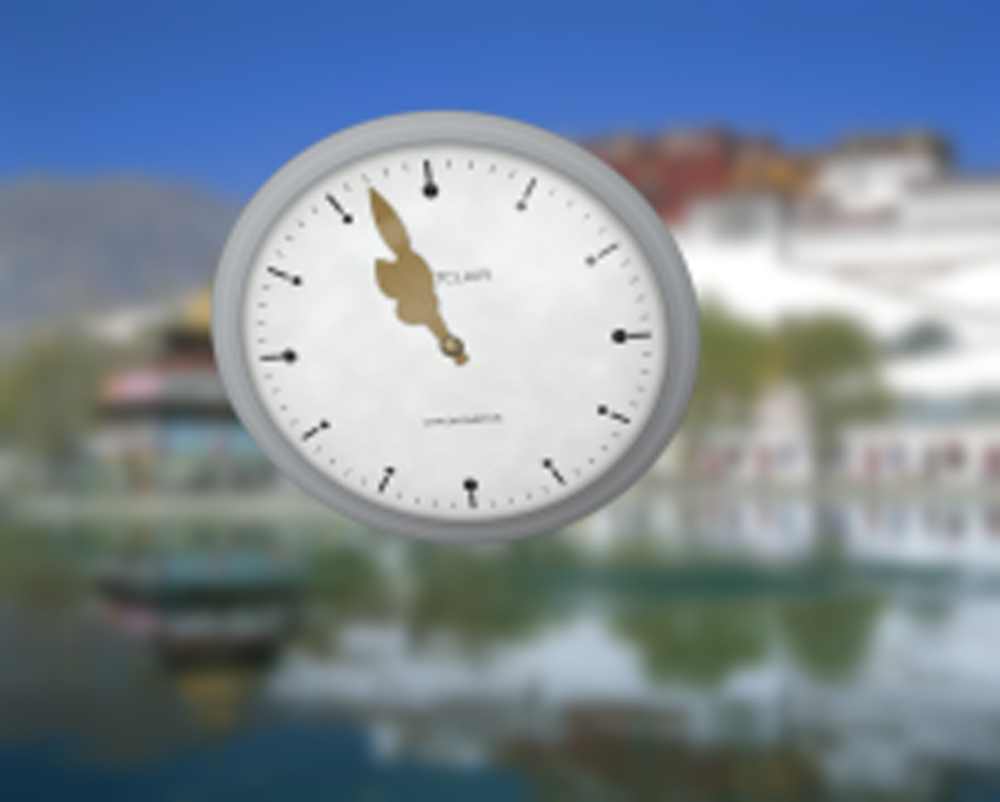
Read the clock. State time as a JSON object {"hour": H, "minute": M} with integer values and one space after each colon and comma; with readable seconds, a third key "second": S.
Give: {"hour": 10, "minute": 57}
